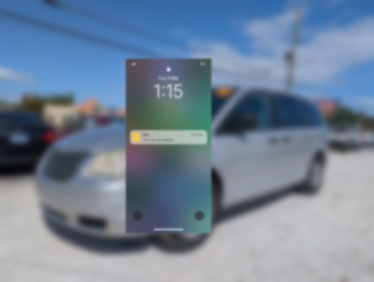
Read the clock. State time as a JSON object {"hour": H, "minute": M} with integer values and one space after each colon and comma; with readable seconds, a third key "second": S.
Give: {"hour": 1, "minute": 15}
